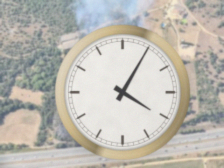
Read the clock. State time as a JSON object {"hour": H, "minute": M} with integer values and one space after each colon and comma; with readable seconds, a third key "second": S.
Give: {"hour": 4, "minute": 5}
